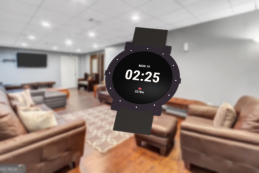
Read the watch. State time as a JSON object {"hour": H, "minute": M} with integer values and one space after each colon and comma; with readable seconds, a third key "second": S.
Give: {"hour": 2, "minute": 25}
